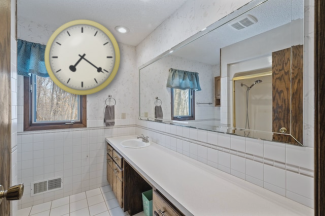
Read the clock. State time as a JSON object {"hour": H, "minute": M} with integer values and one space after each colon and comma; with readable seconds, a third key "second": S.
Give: {"hour": 7, "minute": 21}
